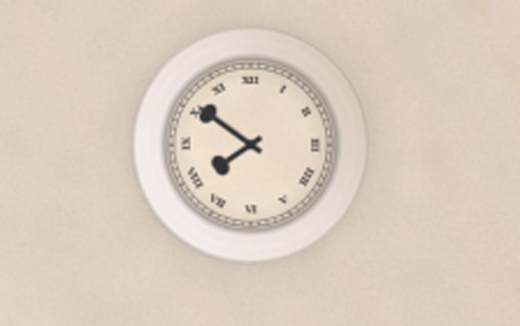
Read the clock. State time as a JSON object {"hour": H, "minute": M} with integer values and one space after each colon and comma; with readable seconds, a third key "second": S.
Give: {"hour": 7, "minute": 51}
